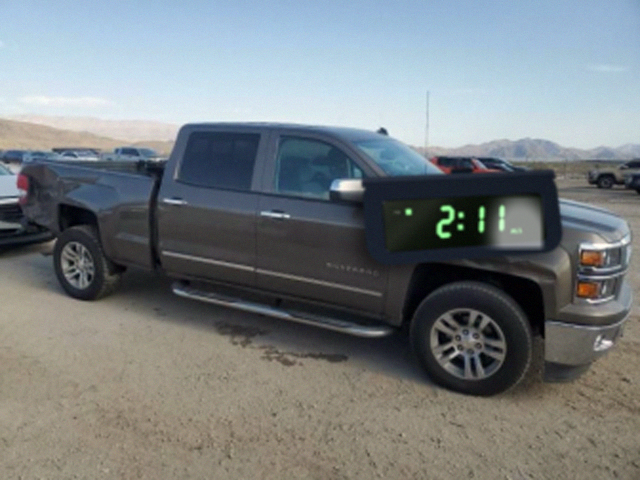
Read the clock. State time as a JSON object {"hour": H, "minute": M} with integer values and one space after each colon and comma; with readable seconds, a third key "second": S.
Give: {"hour": 2, "minute": 11}
